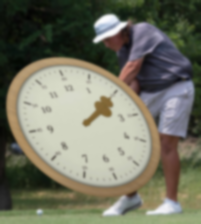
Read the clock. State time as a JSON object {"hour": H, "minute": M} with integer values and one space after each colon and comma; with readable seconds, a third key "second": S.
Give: {"hour": 2, "minute": 10}
